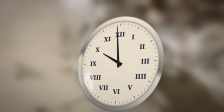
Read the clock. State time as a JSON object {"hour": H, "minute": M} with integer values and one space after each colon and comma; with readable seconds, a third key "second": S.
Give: {"hour": 9, "minute": 59}
